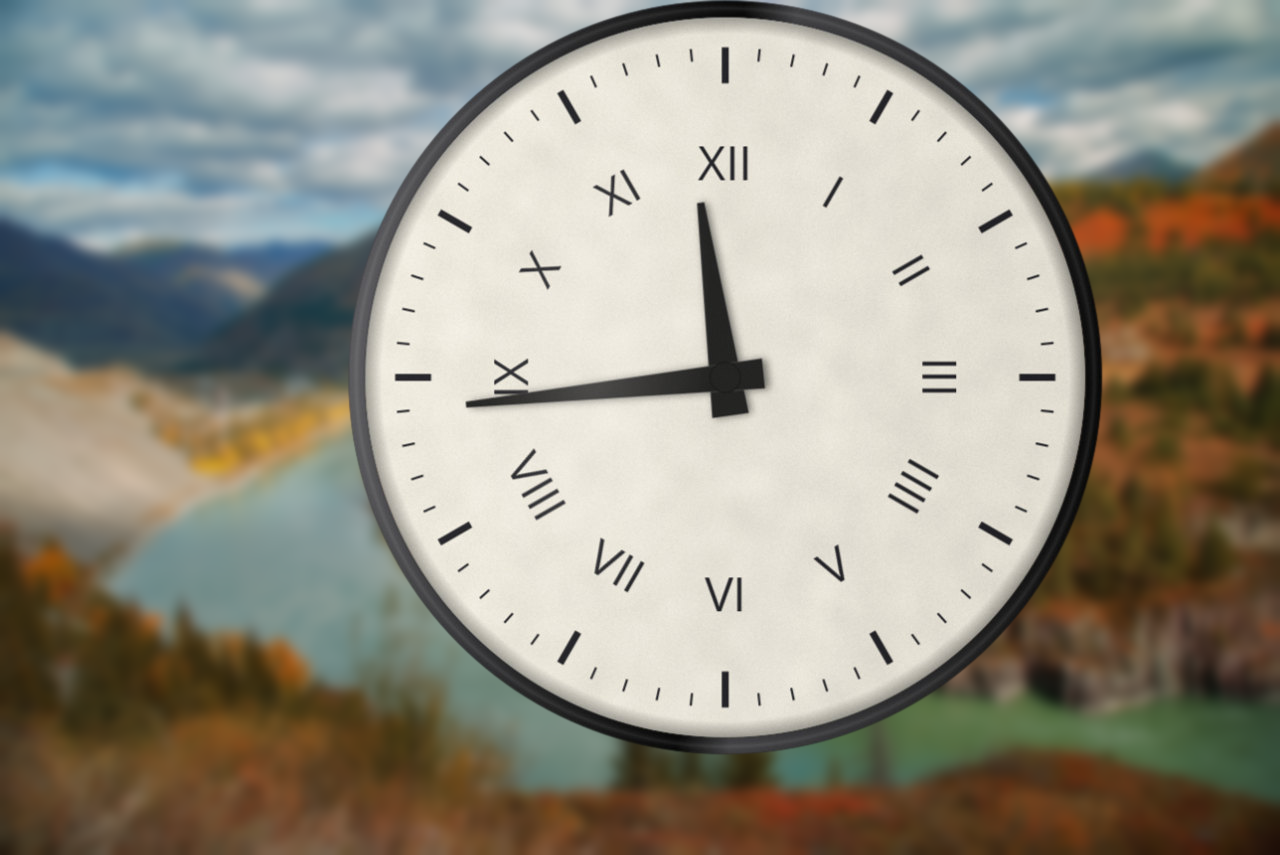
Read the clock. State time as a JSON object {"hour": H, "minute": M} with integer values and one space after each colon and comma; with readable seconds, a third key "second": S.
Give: {"hour": 11, "minute": 44}
